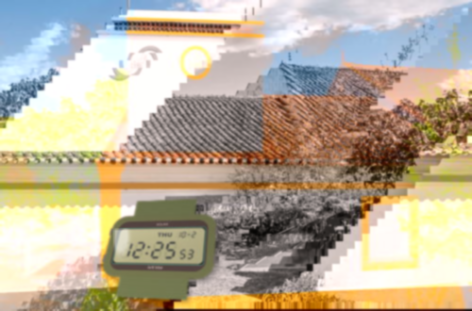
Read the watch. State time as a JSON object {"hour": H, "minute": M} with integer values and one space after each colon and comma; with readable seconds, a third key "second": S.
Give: {"hour": 12, "minute": 25}
